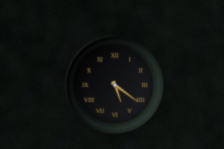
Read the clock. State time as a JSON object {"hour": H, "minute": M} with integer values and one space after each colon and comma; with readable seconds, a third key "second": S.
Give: {"hour": 5, "minute": 21}
